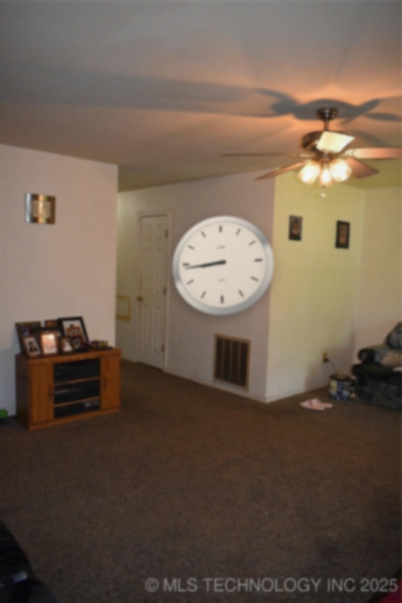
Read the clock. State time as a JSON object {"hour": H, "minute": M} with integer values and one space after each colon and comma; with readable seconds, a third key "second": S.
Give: {"hour": 8, "minute": 44}
